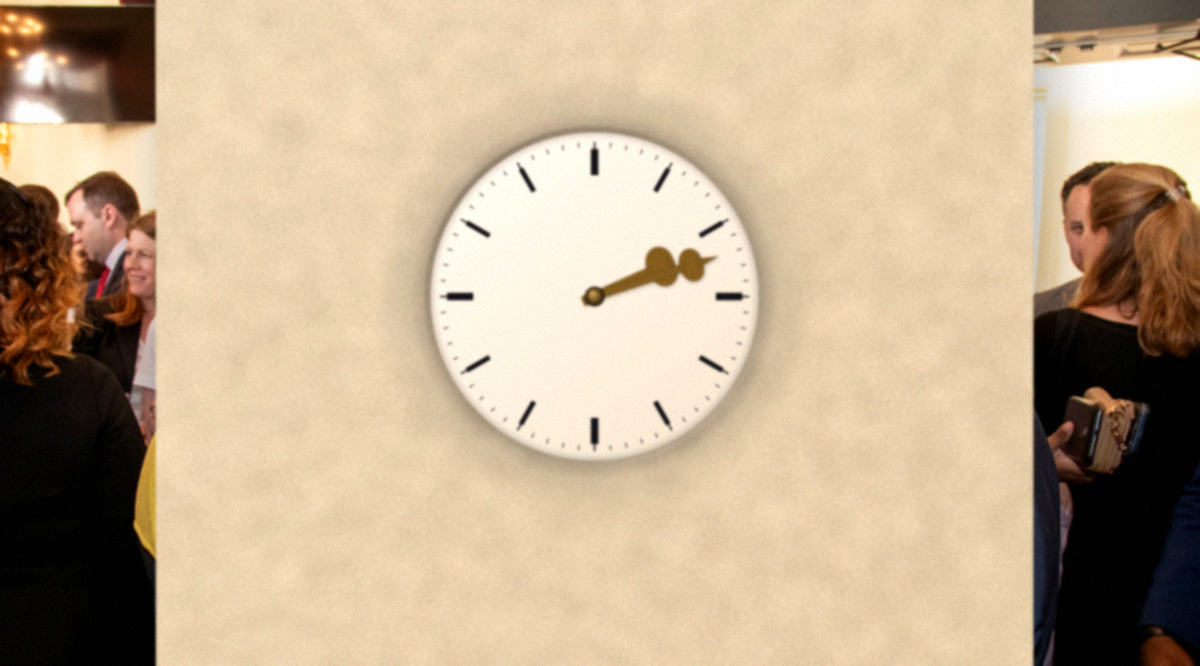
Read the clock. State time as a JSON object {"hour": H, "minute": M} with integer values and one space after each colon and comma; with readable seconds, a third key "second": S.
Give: {"hour": 2, "minute": 12}
